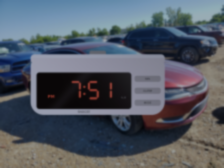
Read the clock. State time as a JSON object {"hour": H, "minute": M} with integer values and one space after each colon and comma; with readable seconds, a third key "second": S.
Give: {"hour": 7, "minute": 51}
